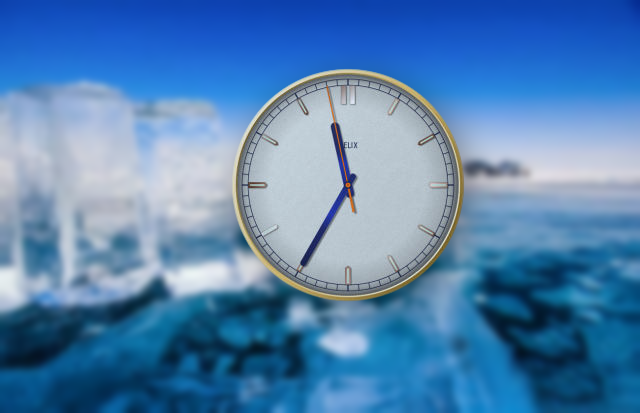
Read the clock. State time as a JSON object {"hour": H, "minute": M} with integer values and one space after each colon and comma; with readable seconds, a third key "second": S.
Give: {"hour": 11, "minute": 34, "second": 58}
